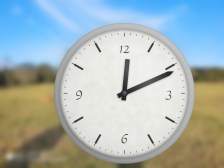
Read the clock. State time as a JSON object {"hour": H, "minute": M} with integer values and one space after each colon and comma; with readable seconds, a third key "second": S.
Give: {"hour": 12, "minute": 11}
